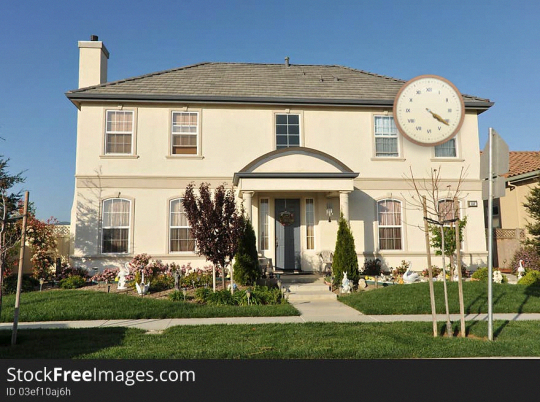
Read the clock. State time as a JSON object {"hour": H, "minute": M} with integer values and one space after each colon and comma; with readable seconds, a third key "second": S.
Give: {"hour": 4, "minute": 21}
